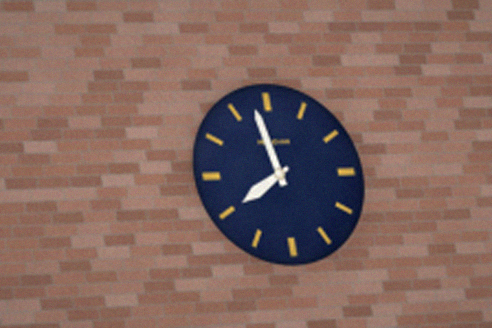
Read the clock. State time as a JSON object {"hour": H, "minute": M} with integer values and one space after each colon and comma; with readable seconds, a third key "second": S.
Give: {"hour": 7, "minute": 58}
